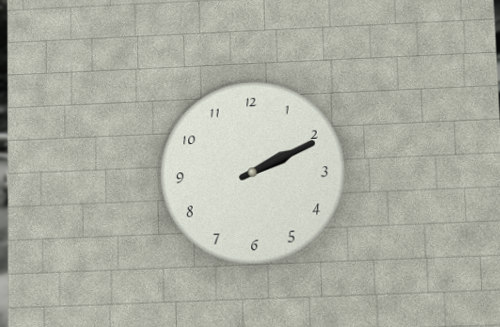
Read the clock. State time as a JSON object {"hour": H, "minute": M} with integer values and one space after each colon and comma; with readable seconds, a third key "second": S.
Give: {"hour": 2, "minute": 11}
